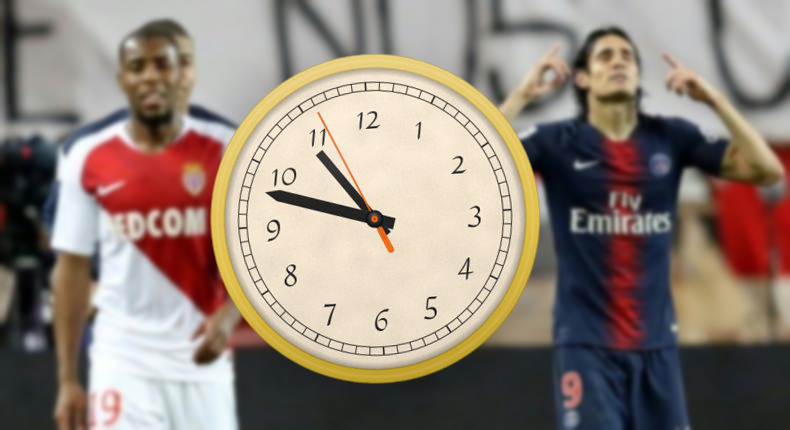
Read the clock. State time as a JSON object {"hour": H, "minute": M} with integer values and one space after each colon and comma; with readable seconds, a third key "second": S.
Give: {"hour": 10, "minute": 47, "second": 56}
